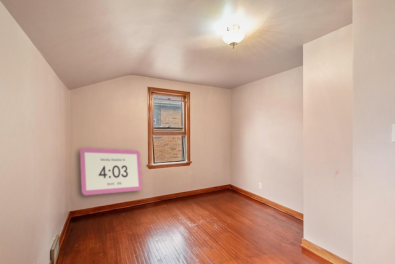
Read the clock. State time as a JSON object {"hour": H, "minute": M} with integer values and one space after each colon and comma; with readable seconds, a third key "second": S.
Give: {"hour": 4, "minute": 3}
